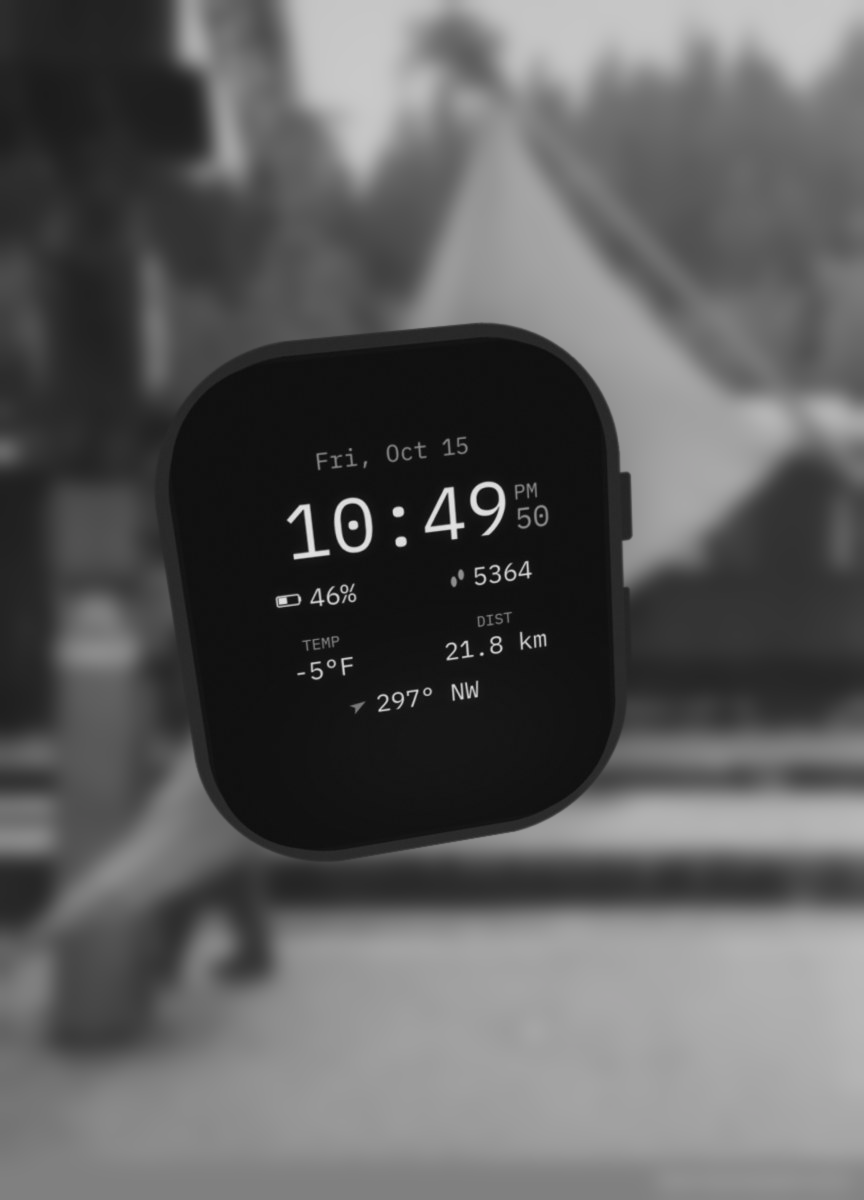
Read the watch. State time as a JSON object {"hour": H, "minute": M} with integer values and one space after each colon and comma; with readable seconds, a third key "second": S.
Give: {"hour": 10, "minute": 49, "second": 50}
